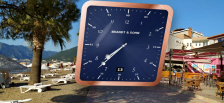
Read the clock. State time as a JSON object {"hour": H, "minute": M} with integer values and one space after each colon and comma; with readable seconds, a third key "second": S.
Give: {"hour": 7, "minute": 37}
